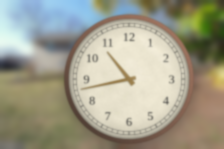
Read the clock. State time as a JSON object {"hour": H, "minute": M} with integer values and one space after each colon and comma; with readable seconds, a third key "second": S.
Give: {"hour": 10, "minute": 43}
